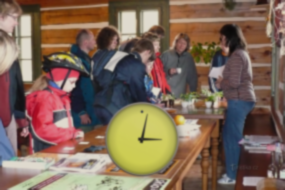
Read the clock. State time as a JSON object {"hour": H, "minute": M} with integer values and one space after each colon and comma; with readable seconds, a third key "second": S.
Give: {"hour": 3, "minute": 2}
